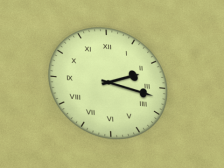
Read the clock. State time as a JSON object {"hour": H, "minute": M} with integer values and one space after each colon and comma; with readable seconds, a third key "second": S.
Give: {"hour": 2, "minute": 17}
